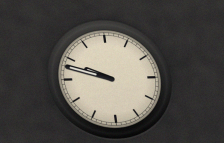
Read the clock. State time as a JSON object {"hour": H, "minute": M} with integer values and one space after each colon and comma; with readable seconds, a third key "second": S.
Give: {"hour": 9, "minute": 48}
